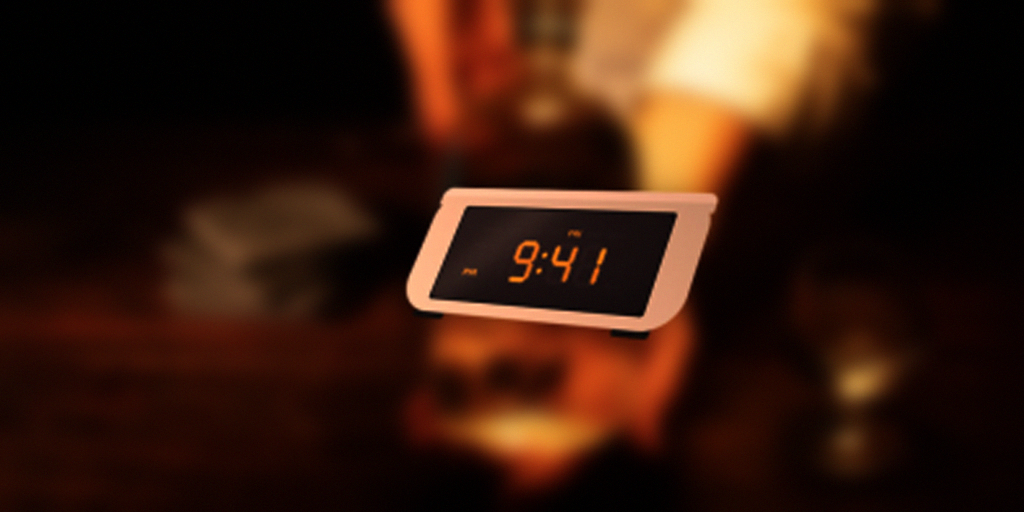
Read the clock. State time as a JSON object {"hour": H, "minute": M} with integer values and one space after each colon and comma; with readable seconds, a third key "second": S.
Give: {"hour": 9, "minute": 41}
